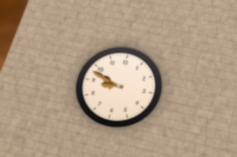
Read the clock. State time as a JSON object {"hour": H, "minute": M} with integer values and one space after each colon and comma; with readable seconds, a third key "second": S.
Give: {"hour": 8, "minute": 48}
